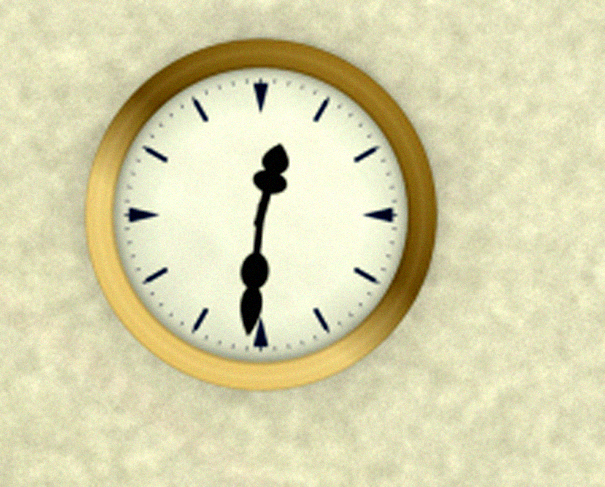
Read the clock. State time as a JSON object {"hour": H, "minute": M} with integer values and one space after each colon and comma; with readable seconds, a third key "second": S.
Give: {"hour": 12, "minute": 31}
